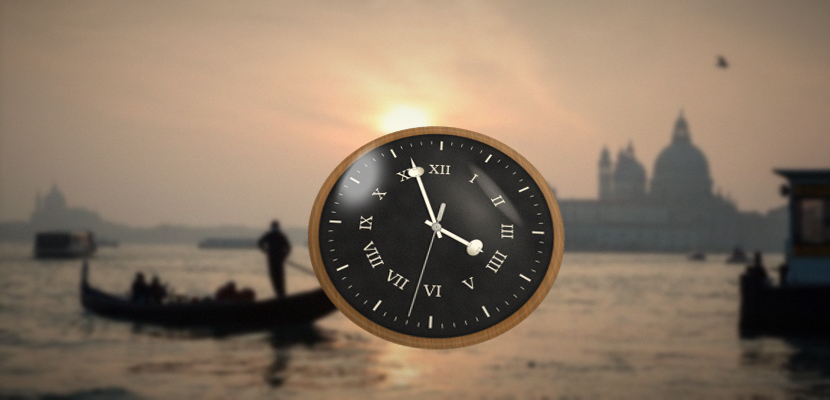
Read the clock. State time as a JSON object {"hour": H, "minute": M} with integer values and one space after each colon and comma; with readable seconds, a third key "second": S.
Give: {"hour": 3, "minute": 56, "second": 32}
